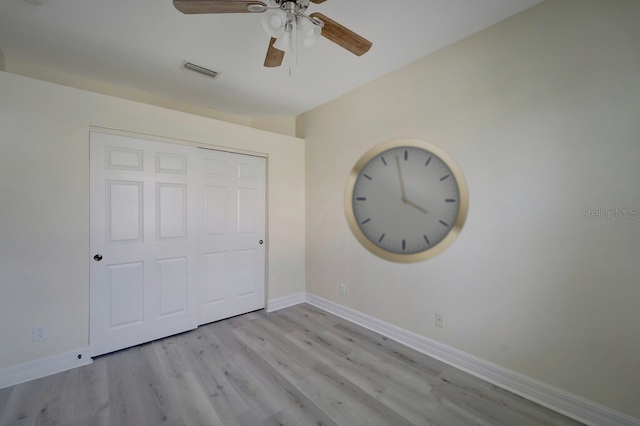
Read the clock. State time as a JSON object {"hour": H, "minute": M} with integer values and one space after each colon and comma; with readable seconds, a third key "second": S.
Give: {"hour": 3, "minute": 58}
